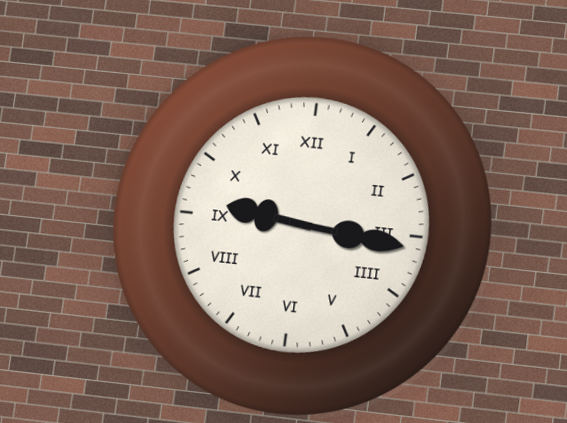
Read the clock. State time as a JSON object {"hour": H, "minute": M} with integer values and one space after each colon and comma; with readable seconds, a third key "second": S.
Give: {"hour": 9, "minute": 16}
